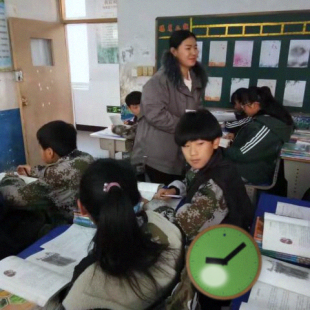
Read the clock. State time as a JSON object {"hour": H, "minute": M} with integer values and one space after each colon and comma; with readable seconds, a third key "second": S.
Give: {"hour": 9, "minute": 8}
